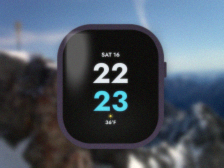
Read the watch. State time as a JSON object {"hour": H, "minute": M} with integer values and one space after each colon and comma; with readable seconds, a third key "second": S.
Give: {"hour": 22, "minute": 23}
